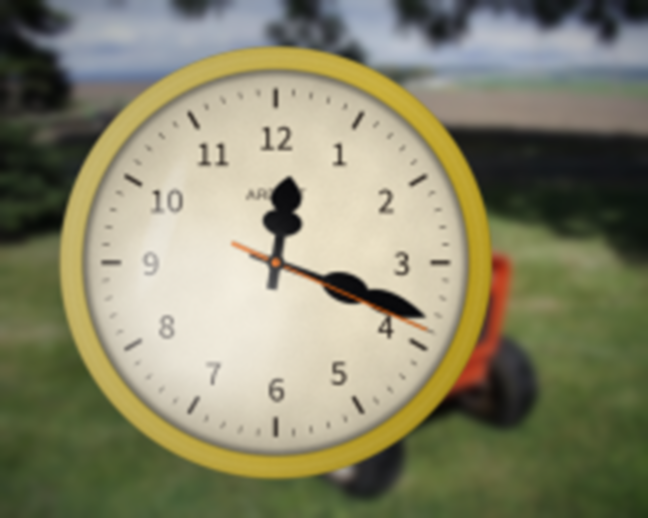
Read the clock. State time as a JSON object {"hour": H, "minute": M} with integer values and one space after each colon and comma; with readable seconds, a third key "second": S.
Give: {"hour": 12, "minute": 18, "second": 19}
